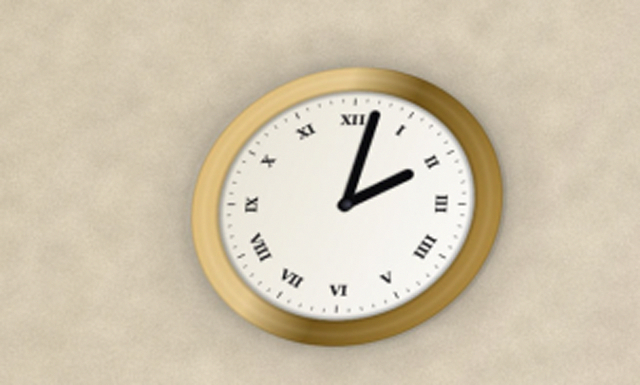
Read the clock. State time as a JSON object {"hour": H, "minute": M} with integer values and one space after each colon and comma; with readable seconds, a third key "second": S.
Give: {"hour": 2, "minute": 2}
